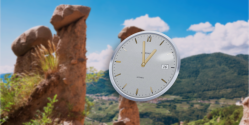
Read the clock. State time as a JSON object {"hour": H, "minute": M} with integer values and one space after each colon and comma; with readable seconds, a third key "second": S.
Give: {"hour": 12, "minute": 58}
